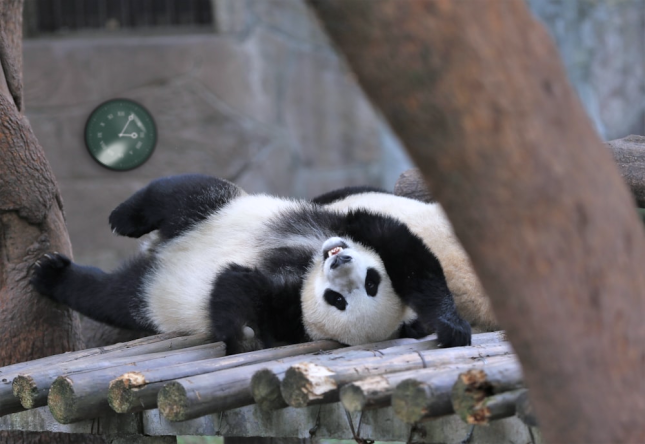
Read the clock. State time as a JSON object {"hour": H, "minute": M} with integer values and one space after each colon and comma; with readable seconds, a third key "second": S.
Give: {"hour": 3, "minute": 5}
